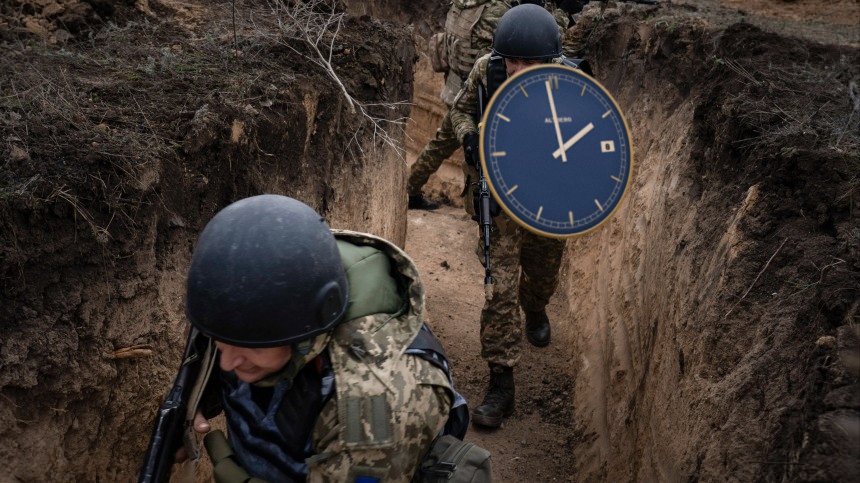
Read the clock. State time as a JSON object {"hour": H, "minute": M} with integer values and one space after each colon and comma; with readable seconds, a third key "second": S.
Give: {"hour": 1, "minute": 59}
